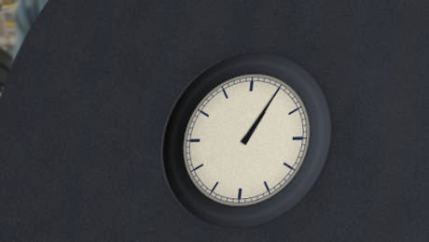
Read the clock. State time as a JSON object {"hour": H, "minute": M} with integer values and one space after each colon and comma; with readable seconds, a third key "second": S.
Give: {"hour": 1, "minute": 5}
